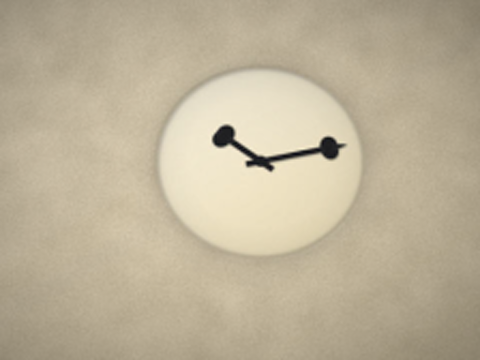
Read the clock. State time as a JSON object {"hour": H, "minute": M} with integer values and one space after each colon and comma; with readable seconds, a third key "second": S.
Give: {"hour": 10, "minute": 13}
